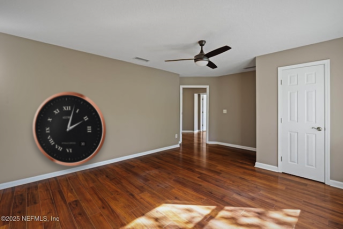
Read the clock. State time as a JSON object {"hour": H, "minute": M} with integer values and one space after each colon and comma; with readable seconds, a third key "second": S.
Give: {"hour": 2, "minute": 3}
